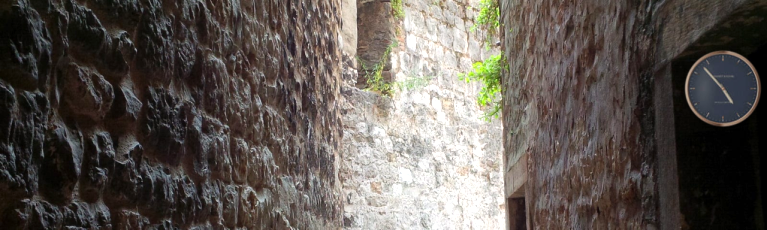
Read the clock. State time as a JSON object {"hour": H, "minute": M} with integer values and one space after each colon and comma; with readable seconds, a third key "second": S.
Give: {"hour": 4, "minute": 53}
